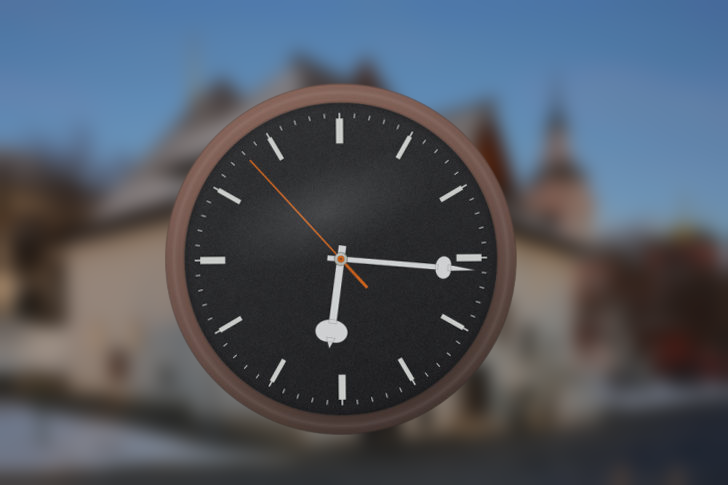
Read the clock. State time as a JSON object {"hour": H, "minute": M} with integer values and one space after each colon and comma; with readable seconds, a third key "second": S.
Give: {"hour": 6, "minute": 15, "second": 53}
